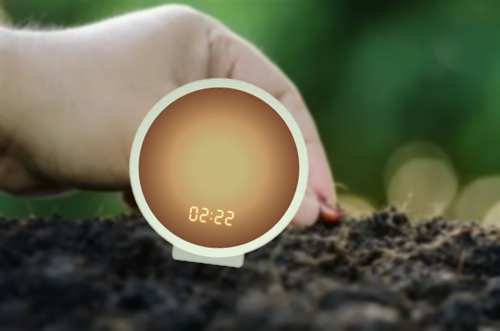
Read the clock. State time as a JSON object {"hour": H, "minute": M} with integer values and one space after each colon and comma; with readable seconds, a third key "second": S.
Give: {"hour": 2, "minute": 22}
